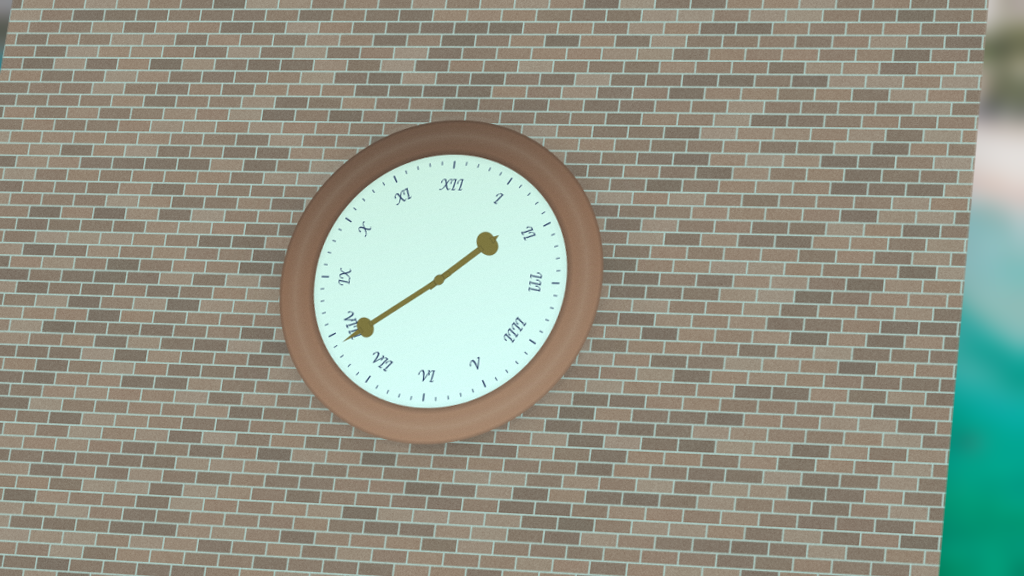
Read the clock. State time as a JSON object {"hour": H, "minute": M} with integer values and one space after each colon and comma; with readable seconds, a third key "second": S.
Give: {"hour": 1, "minute": 39}
